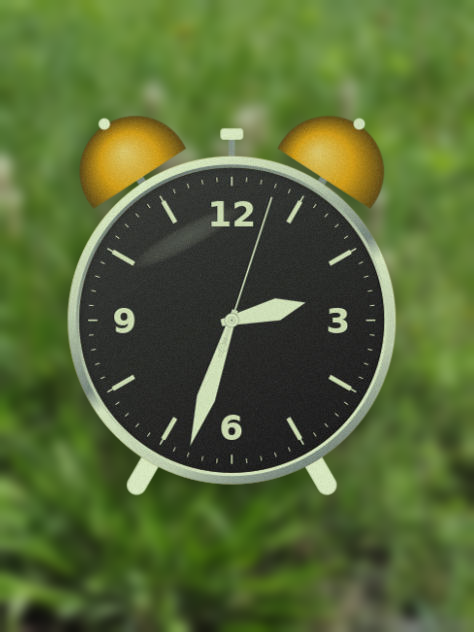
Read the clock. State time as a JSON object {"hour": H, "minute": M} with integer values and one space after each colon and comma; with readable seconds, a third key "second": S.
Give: {"hour": 2, "minute": 33, "second": 3}
